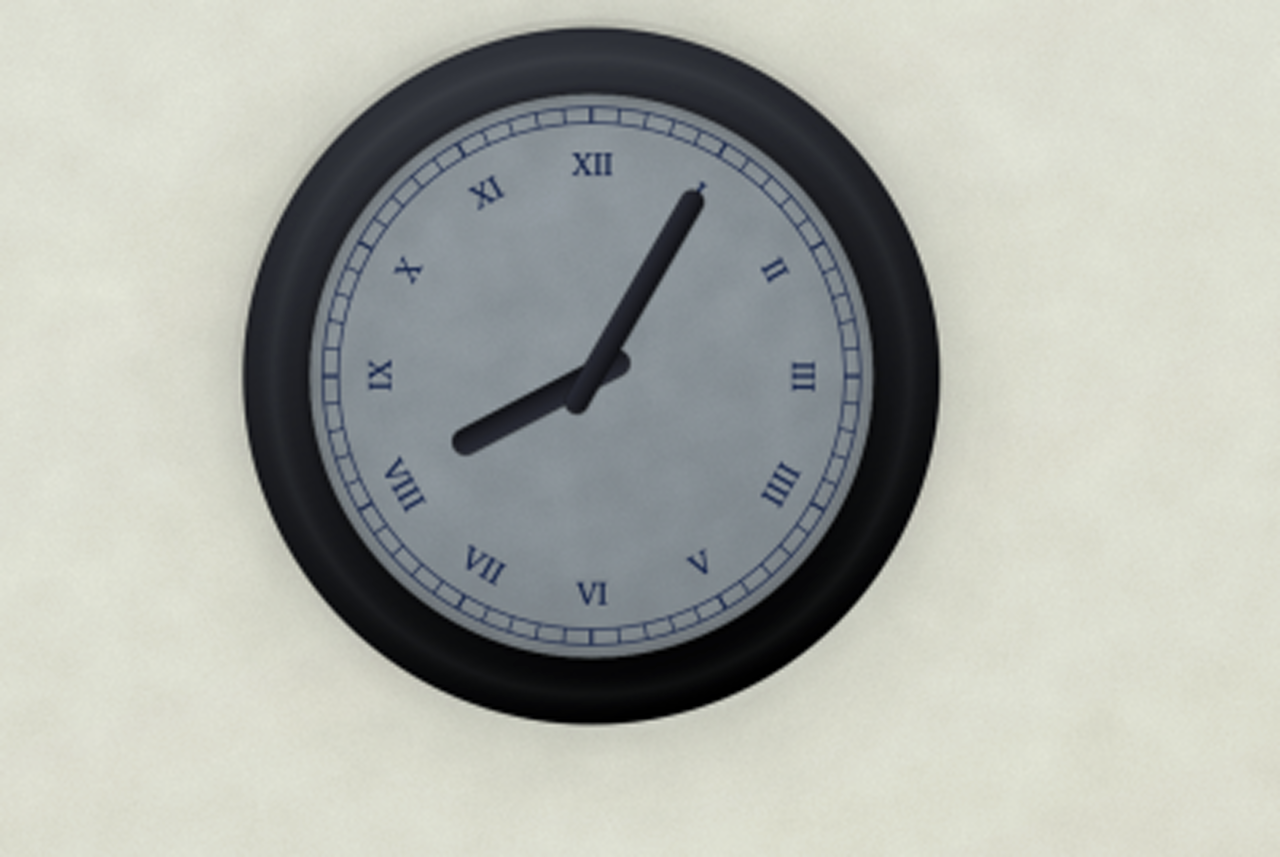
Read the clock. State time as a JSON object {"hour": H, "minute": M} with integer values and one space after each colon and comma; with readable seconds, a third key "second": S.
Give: {"hour": 8, "minute": 5}
